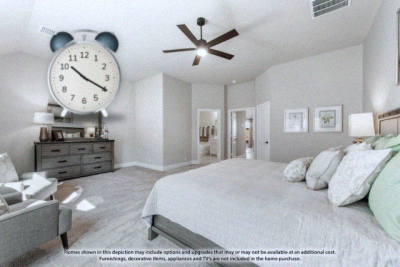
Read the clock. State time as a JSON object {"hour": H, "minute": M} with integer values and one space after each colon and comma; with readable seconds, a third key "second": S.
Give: {"hour": 10, "minute": 20}
